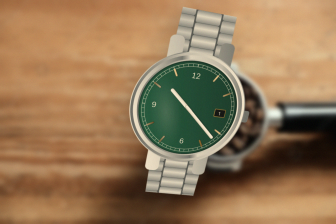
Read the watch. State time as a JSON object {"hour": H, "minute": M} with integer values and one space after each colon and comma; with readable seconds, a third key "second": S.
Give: {"hour": 10, "minute": 22}
